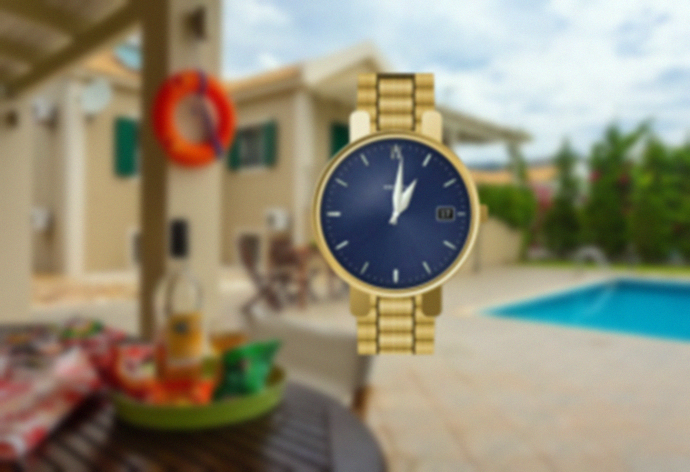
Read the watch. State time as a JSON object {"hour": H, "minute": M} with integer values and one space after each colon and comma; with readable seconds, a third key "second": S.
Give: {"hour": 1, "minute": 1}
